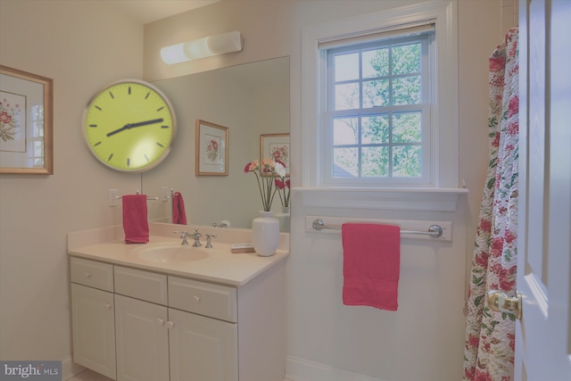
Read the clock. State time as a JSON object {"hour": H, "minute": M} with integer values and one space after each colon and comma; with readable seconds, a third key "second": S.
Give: {"hour": 8, "minute": 13}
